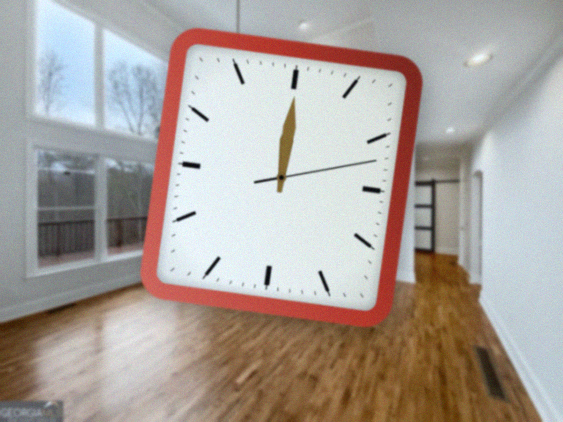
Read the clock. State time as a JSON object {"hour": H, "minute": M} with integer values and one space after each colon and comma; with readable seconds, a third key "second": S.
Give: {"hour": 12, "minute": 0, "second": 12}
